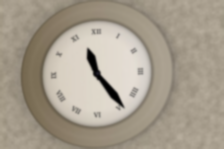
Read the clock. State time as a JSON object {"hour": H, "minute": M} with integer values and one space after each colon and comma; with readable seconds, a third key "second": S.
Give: {"hour": 11, "minute": 24}
